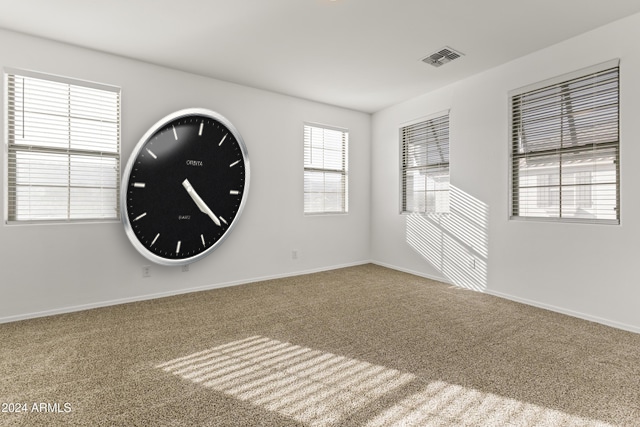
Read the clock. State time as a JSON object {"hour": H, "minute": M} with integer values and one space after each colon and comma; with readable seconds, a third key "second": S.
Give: {"hour": 4, "minute": 21}
